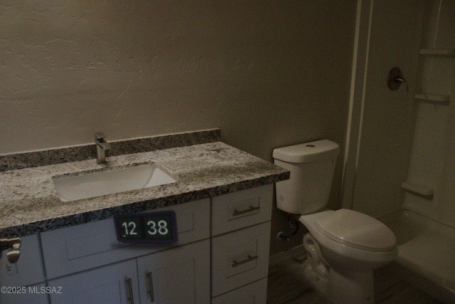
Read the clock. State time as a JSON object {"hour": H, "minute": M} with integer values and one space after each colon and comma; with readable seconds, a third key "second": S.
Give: {"hour": 12, "minute": 38}
